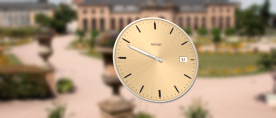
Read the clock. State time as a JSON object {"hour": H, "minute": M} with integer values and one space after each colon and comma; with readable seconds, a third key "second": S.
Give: {"hour": 9, "minute": 49}
